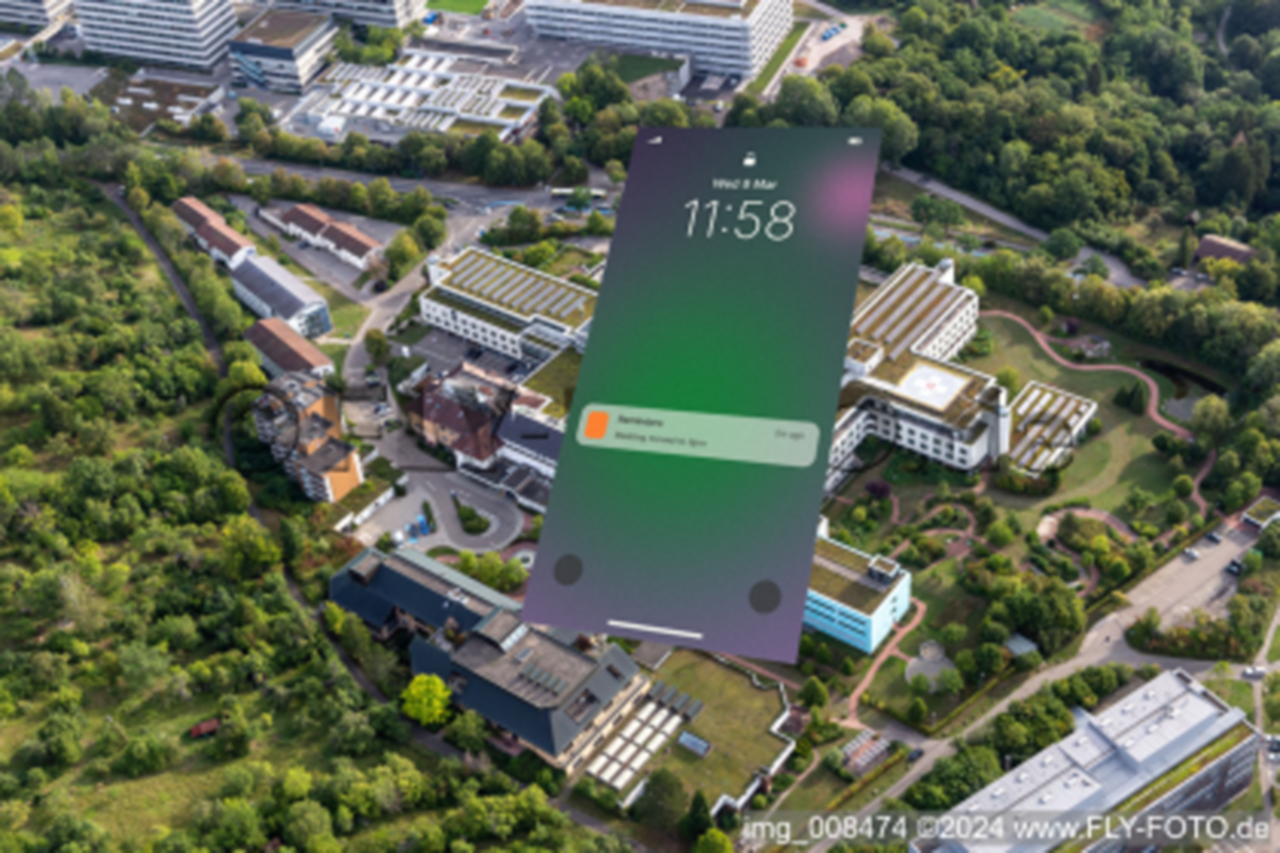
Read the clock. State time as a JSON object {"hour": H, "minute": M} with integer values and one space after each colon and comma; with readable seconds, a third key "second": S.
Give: {"hour": 11, "minute": 58}
